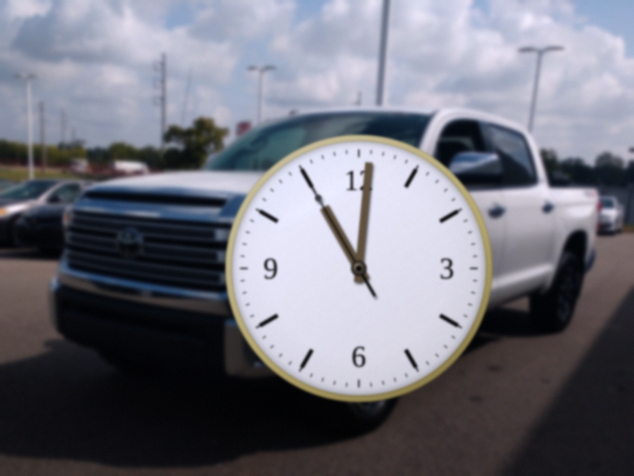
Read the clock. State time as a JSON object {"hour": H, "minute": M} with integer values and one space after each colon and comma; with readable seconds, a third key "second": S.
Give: {"hour": 11, "minute": 0, "second": 55}
